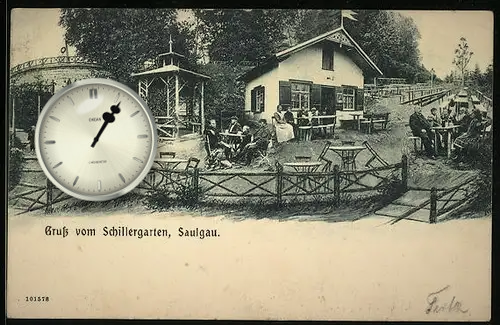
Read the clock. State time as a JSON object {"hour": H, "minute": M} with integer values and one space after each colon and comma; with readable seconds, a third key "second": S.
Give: {"hour": 1, "minute": 6}
